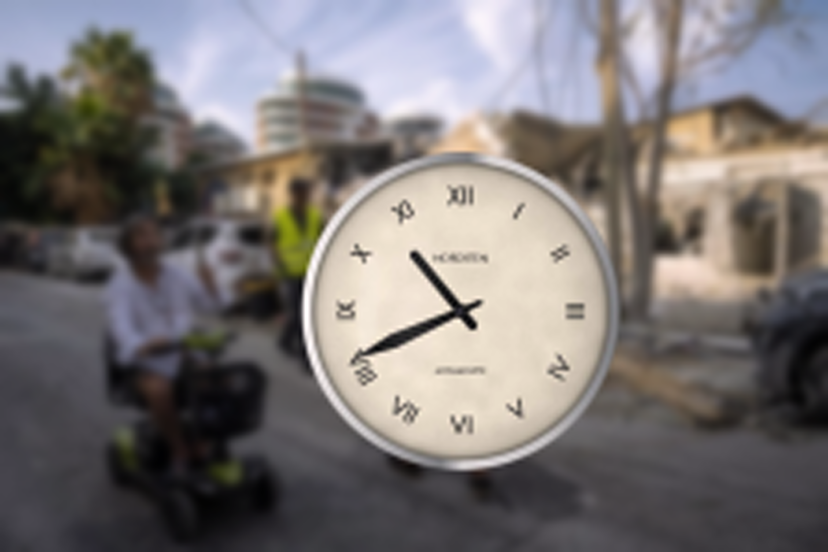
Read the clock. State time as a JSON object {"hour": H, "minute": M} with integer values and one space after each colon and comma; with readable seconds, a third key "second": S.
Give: {"hour": 10, "minute": 41}
